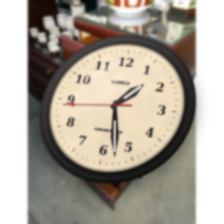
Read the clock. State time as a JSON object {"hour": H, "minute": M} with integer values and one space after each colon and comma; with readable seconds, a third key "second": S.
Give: {"hour": 1, "minute": 27, "second": 44}
